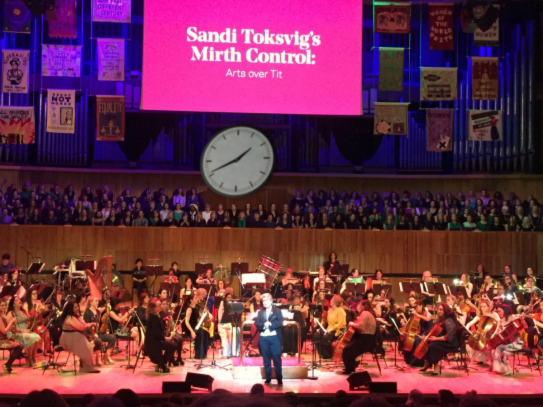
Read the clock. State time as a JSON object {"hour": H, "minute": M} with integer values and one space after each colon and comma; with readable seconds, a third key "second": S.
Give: {"hour": 1, "minute": 41}
